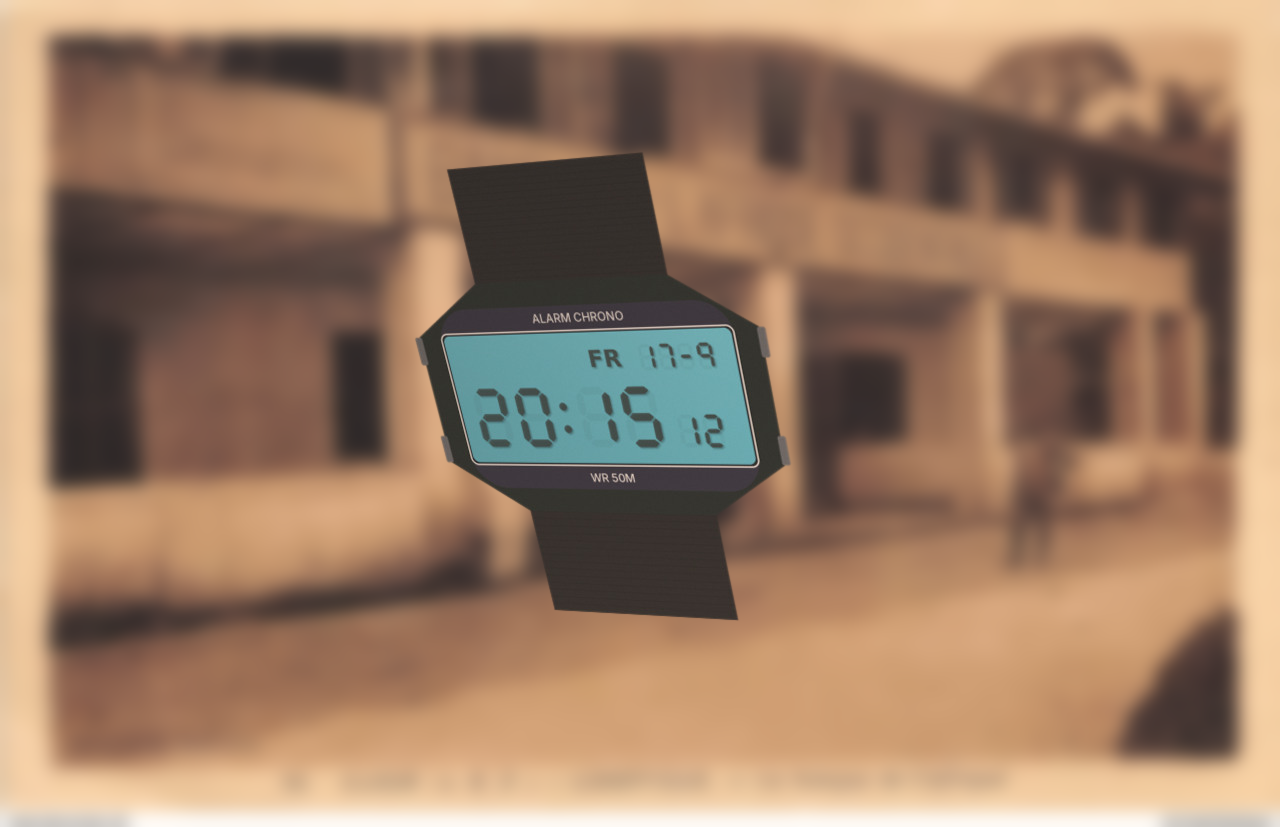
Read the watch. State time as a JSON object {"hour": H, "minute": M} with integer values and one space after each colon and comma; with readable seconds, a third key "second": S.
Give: {"hour": 20, "minute": 15, "second": 12}
